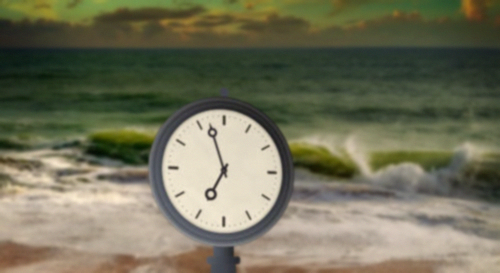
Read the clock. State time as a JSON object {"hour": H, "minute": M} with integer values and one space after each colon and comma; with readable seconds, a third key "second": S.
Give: {"hour": 6, "minute": 57}
